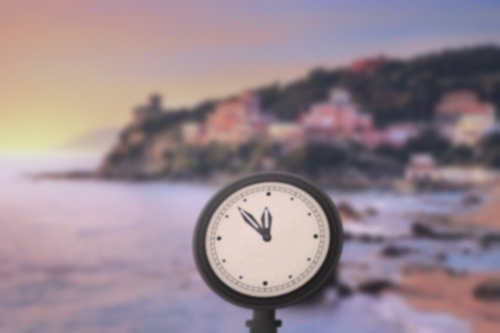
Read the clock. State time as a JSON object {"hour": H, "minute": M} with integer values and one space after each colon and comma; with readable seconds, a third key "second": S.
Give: {"hour": 11, "minute": 53}
